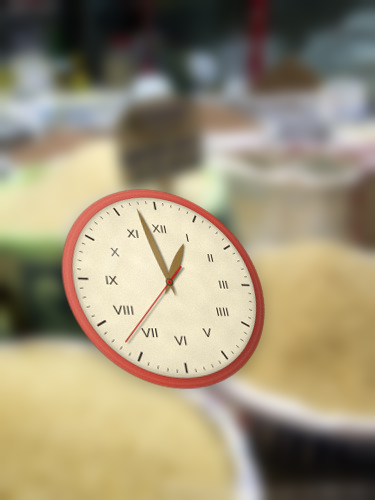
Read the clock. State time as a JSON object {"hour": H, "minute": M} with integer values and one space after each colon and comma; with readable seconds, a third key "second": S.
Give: {"hour": 12, "minute": 57, "second": 37}
